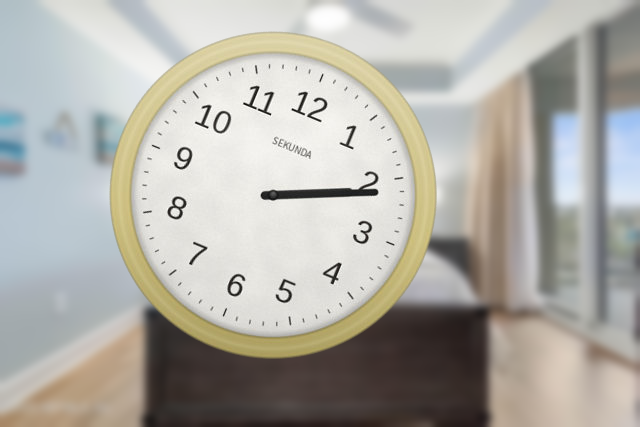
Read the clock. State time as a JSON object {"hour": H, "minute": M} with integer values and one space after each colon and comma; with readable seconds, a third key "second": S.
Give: {"hour": 2, "minute": 11}
